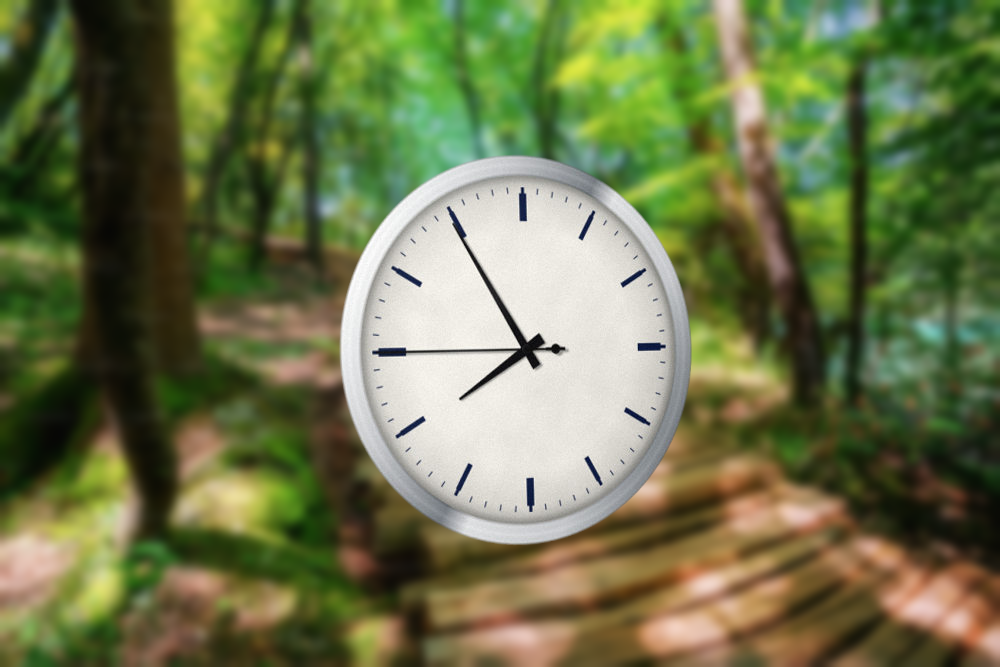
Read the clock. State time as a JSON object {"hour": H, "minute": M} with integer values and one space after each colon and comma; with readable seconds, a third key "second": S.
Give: {"hour": 7, "minute": 54, "second": 45}
